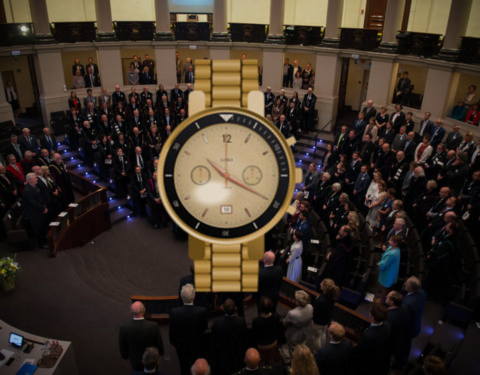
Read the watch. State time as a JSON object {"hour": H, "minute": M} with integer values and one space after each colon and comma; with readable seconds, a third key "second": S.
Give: {"hour": 10, "minute": 20}
